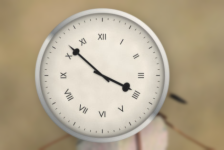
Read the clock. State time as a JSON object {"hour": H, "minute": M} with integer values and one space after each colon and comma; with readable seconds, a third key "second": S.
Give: {"hour": 3, "minute": 52}
